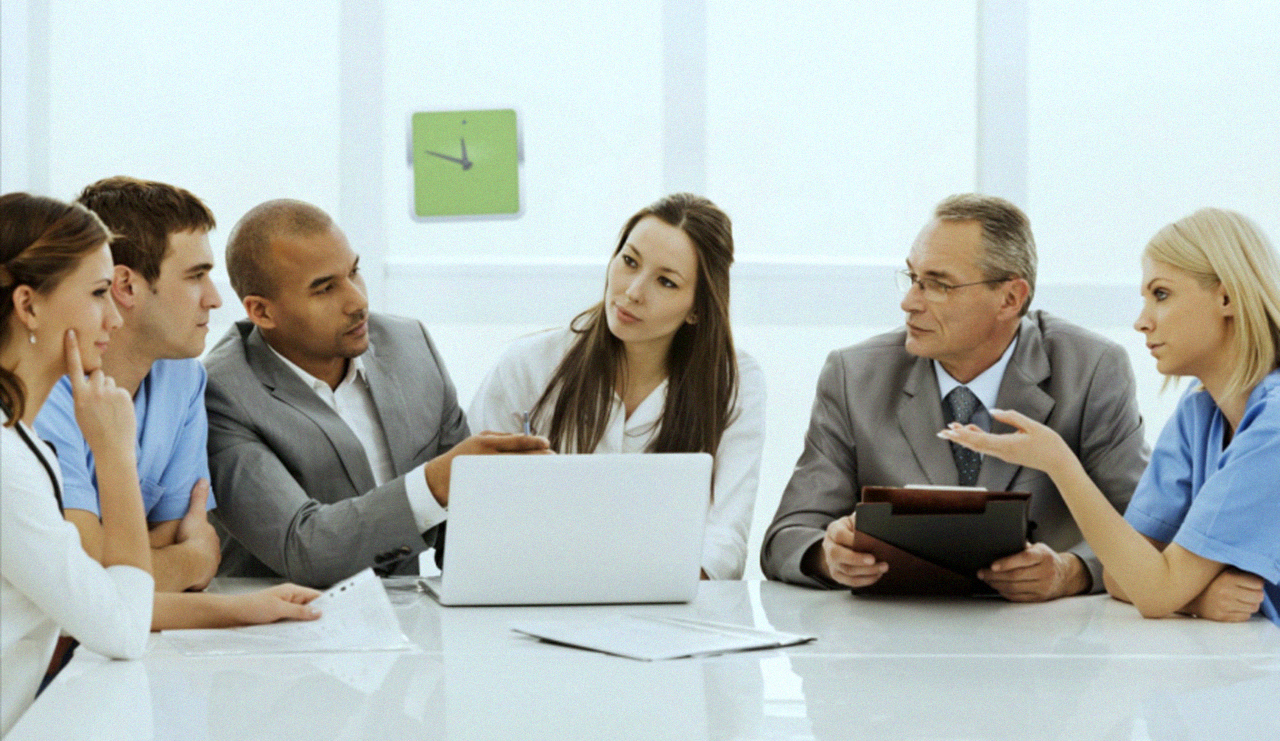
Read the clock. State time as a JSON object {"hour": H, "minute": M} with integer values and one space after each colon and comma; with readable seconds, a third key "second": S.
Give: {"hour": 11, "minute": 48}
